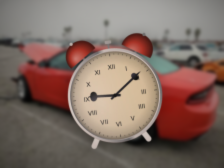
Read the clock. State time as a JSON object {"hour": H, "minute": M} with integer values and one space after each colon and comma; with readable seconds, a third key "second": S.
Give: {"hour": 9, "minute": 9}
